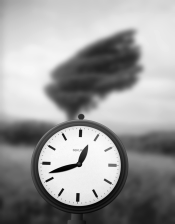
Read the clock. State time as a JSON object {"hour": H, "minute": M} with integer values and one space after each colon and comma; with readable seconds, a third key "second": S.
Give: {"hour": 12, "minute": 42}
